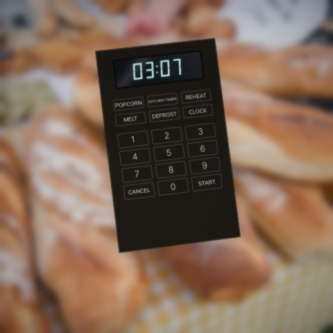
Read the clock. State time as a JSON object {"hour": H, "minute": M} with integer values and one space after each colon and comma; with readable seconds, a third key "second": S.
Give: {"hour": 3, "minute": 7}
